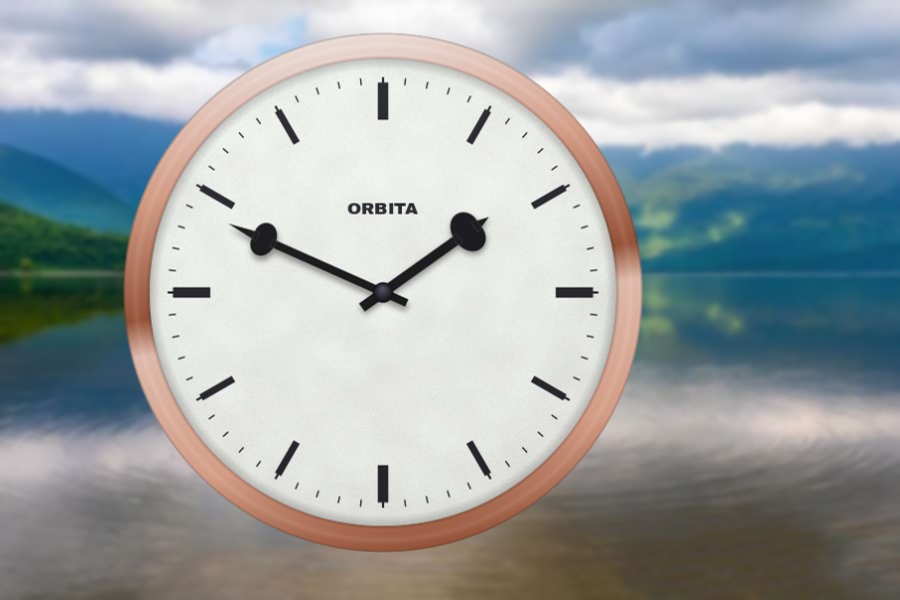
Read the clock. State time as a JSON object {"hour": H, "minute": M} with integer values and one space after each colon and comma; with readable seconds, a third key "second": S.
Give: {"hour": 1, "minute": 49}
